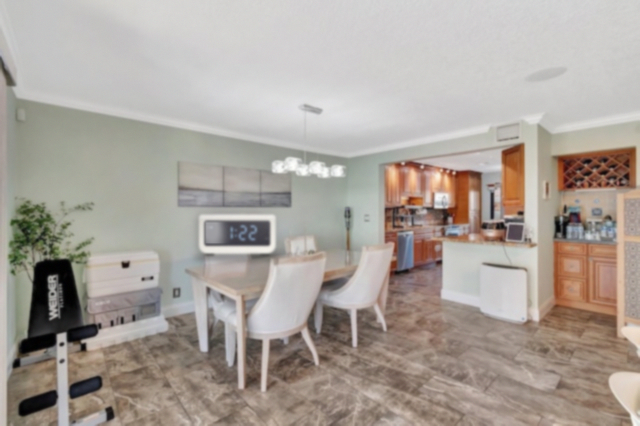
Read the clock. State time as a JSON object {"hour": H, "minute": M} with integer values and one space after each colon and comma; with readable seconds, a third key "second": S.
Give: {"hour": 1, "minute": 22}
